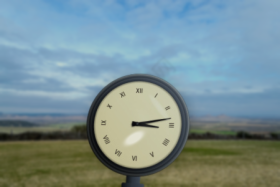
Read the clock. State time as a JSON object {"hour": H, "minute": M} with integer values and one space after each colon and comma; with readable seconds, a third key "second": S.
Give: {"hour": 3, "minute": 13}
